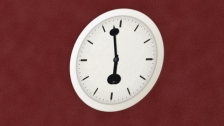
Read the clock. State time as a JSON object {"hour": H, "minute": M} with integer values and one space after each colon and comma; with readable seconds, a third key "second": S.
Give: {"hour": 5, "minute": 58}
